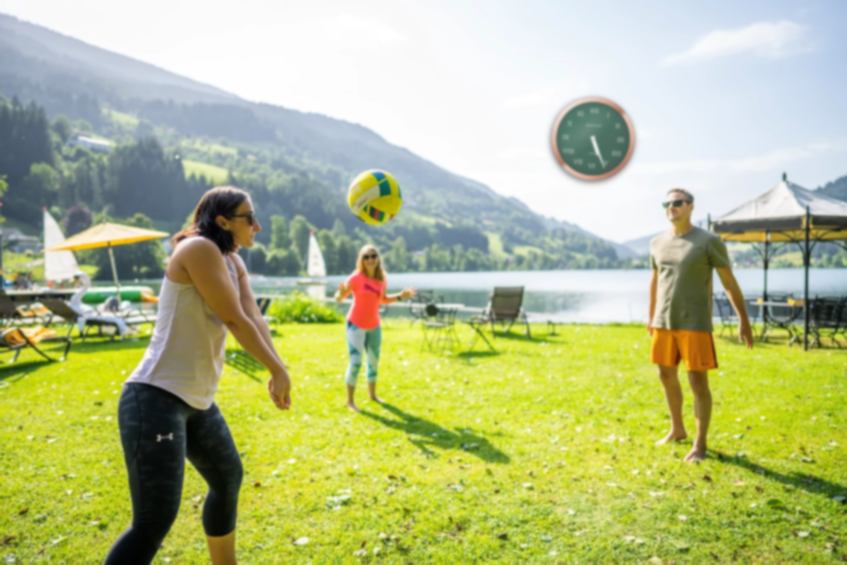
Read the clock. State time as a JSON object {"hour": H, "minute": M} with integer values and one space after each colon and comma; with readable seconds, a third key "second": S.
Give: {"hour": 5, "minute": 26}
